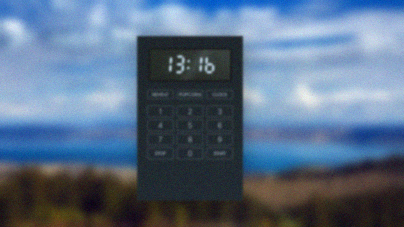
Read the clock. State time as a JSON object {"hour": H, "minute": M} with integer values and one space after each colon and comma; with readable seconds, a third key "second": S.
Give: {"hour": 13, "minute": 16}
